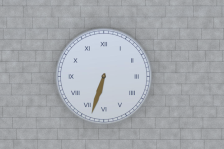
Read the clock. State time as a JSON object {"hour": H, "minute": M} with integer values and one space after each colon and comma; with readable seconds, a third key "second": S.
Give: {"hour": 6, "minute": 33}
